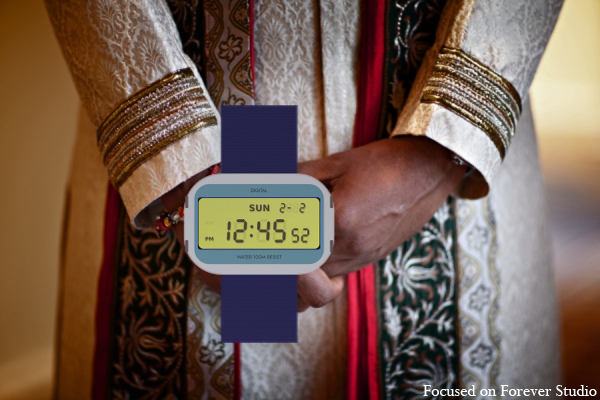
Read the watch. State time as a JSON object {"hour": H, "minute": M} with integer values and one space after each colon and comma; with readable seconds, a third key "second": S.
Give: {"hour": 12, "minute": 45, "second": 52}
